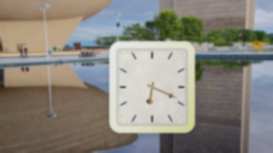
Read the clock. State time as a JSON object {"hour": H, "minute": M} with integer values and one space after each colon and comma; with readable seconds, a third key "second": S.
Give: {"hour": 6, "minute": 19}
